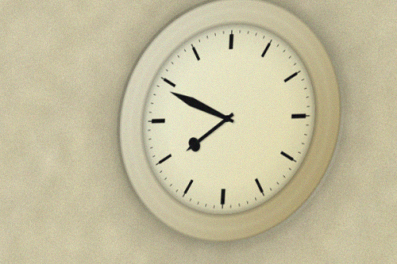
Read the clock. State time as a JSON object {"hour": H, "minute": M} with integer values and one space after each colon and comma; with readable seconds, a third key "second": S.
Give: {"hour": 7, "minute": 49}
